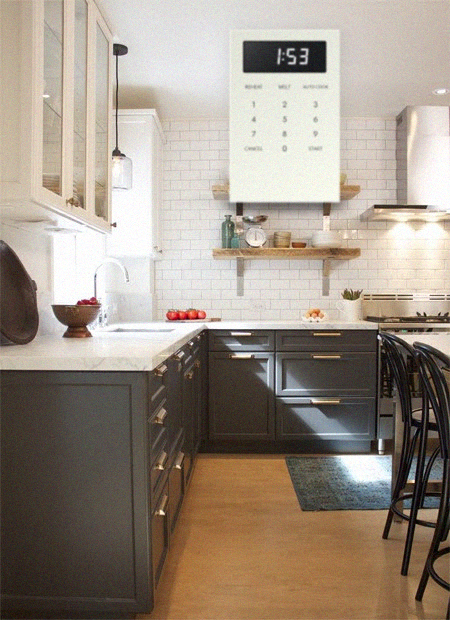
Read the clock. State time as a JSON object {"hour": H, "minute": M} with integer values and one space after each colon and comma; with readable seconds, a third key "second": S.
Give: {"hour": 1, "minute": 53}
